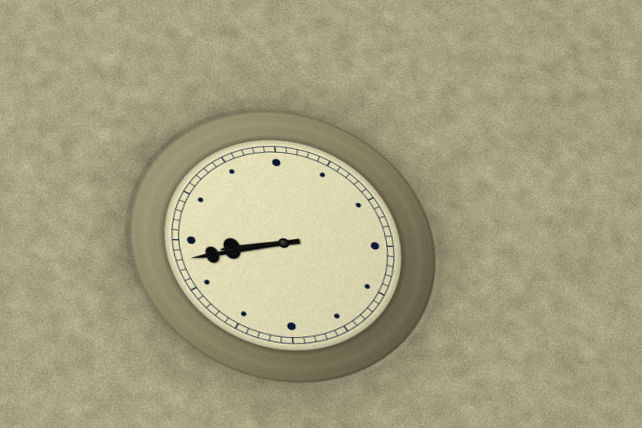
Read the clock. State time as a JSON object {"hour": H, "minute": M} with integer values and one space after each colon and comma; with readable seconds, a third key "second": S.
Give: {"hour": 8, "minute": 43}
